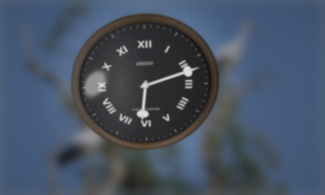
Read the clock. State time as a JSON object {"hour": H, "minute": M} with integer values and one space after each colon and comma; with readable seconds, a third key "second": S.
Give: {"hour": 6, "minute": 12}
